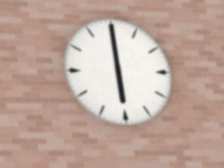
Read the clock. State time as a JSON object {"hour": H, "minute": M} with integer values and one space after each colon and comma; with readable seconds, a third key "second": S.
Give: {"hour": 6, "minute": 0}
